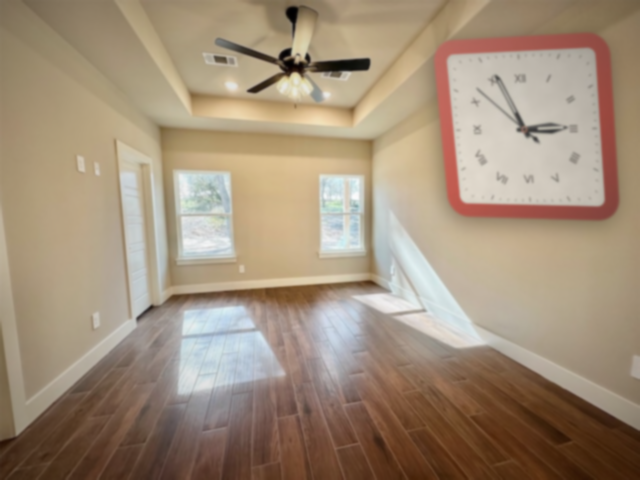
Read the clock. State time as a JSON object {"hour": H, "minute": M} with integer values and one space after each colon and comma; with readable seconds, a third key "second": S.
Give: {"hour": 2, "minute": 55, "second": 52}
